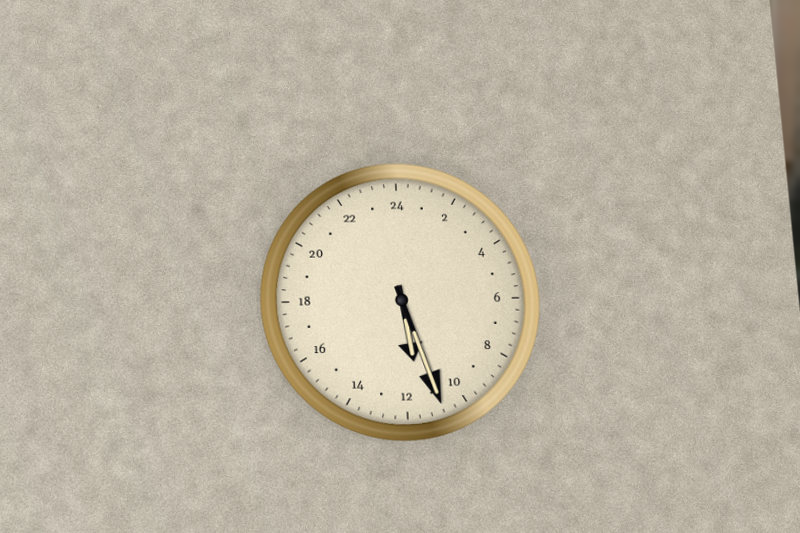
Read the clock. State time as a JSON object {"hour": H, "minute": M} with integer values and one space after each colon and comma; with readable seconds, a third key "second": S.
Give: {"hour": 11, "minute": 27}
